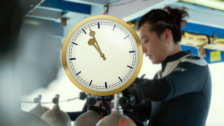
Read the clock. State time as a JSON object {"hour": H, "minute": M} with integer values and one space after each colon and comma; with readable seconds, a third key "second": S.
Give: {"hour": 10, "minute": 57}
